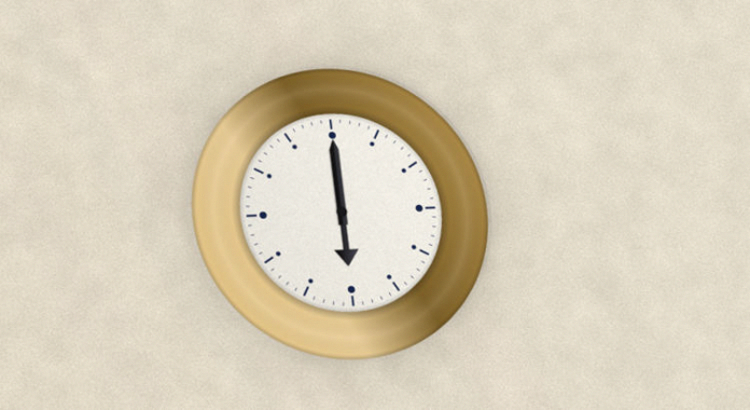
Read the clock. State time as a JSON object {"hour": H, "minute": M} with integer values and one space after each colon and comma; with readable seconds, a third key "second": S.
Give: {"hour": 6, "minute": 0}
